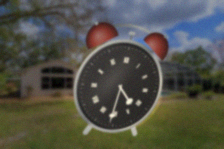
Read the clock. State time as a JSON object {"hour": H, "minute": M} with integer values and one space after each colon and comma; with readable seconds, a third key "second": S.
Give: {"hour": 4, "minute": 31}
